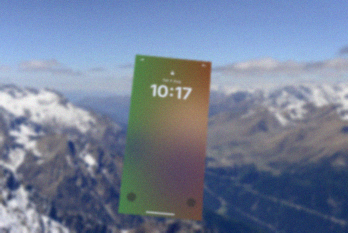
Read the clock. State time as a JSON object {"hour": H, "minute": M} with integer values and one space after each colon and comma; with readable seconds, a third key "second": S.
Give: {"hour": 10, "minute": 17}
